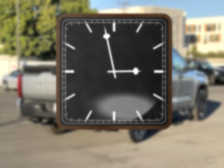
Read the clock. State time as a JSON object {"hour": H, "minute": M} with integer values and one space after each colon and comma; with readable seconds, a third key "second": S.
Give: {"hour": 2, "minute": 58}
